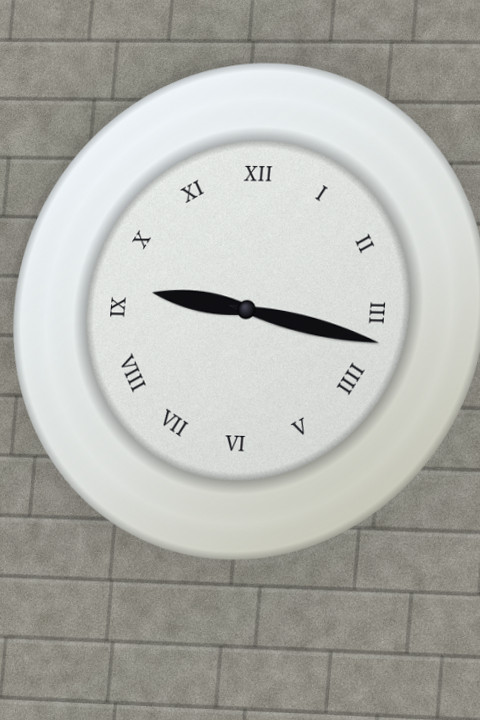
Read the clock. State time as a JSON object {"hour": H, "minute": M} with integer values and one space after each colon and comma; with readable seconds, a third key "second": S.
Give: {"hour": 9, "minute": 17}
